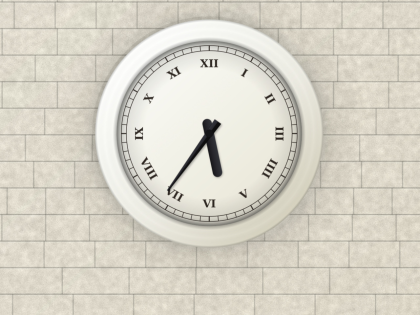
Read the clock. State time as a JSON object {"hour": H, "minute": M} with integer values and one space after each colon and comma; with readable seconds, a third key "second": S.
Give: {"hour": 5, "minute": 36}
